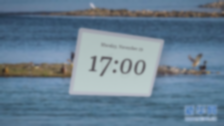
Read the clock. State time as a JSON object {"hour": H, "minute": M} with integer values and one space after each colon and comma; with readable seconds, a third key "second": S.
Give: {"hour": 17, "minute": 0}
